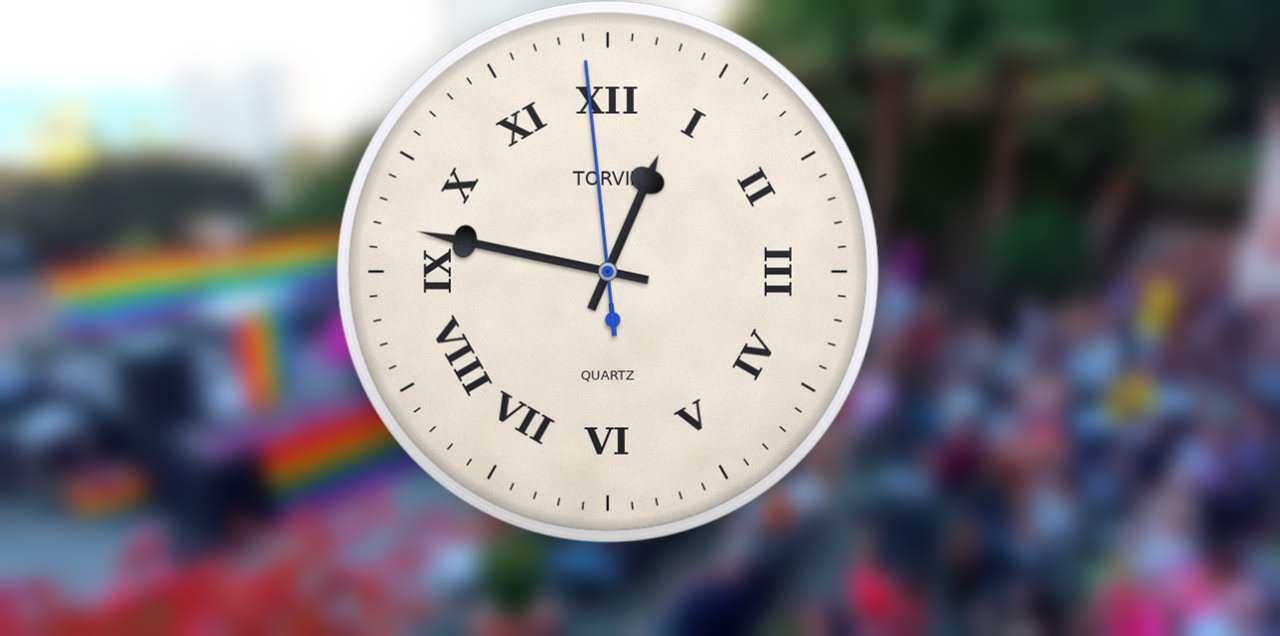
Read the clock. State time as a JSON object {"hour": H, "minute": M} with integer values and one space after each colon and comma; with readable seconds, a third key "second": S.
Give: {"hour": 12, "minute": 46, "second": 59}
